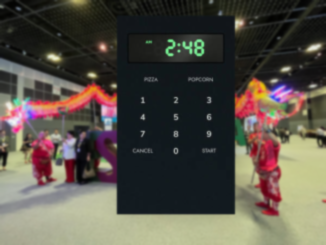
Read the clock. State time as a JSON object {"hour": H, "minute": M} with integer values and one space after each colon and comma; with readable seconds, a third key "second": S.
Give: {"hour": 2, "minute": 48}
